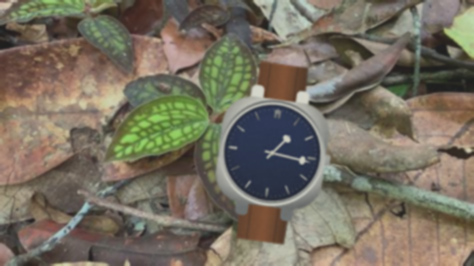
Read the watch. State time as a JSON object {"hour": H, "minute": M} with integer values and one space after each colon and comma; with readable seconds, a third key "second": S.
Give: {"hour": 1, "minute": 16}
